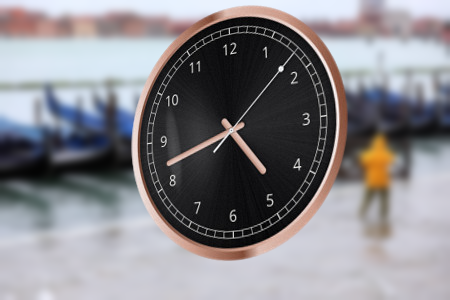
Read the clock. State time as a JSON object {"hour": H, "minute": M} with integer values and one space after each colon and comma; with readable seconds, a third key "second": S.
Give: {"hour": 4, "minute": 42, "second": 8}
